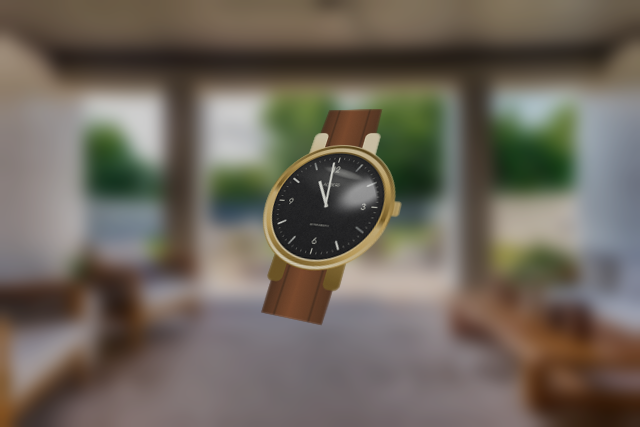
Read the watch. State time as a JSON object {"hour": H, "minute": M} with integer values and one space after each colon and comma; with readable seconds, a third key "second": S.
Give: {"hour": 10, "minute": 59}
